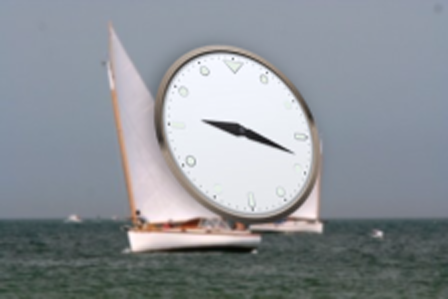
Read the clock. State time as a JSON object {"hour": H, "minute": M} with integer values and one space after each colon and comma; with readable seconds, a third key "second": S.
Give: {"hour": 9, "minute": 18}
